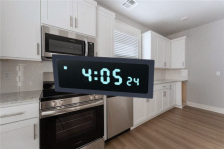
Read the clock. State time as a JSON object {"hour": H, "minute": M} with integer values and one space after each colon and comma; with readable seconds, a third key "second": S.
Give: {"hour": 4, "minute": 5, "second": 24}
